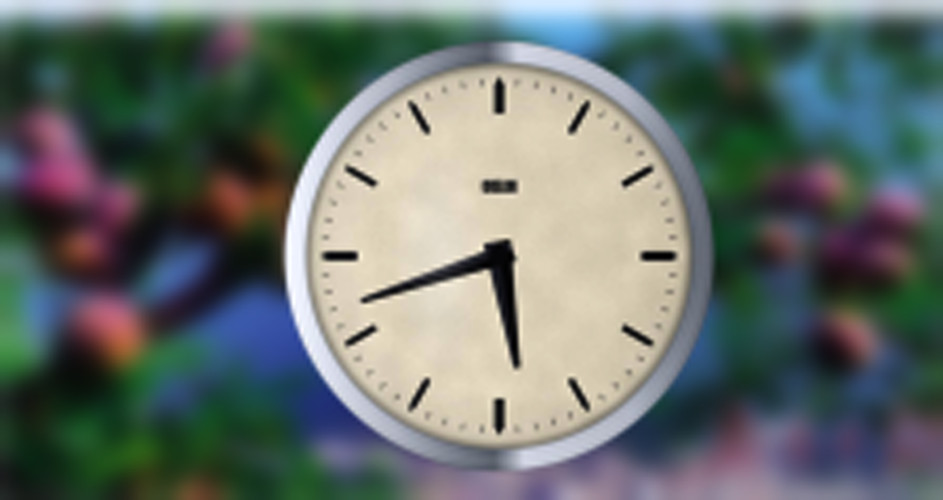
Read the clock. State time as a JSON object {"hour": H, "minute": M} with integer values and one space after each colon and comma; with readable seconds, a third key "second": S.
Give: {"hour": 5, "minute": 42}
